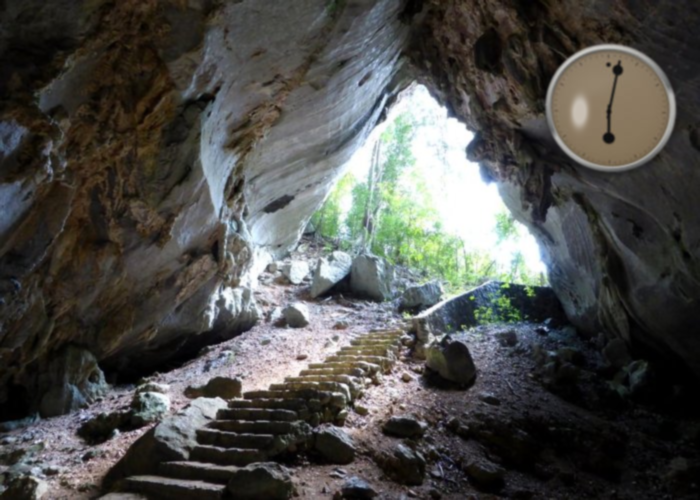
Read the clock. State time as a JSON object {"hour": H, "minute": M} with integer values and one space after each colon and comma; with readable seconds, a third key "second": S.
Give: {"hour": 6, "minute": 2}
